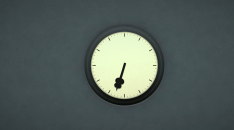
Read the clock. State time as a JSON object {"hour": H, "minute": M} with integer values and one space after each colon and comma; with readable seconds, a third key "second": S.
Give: {"hour": 6, "minute": 33}
